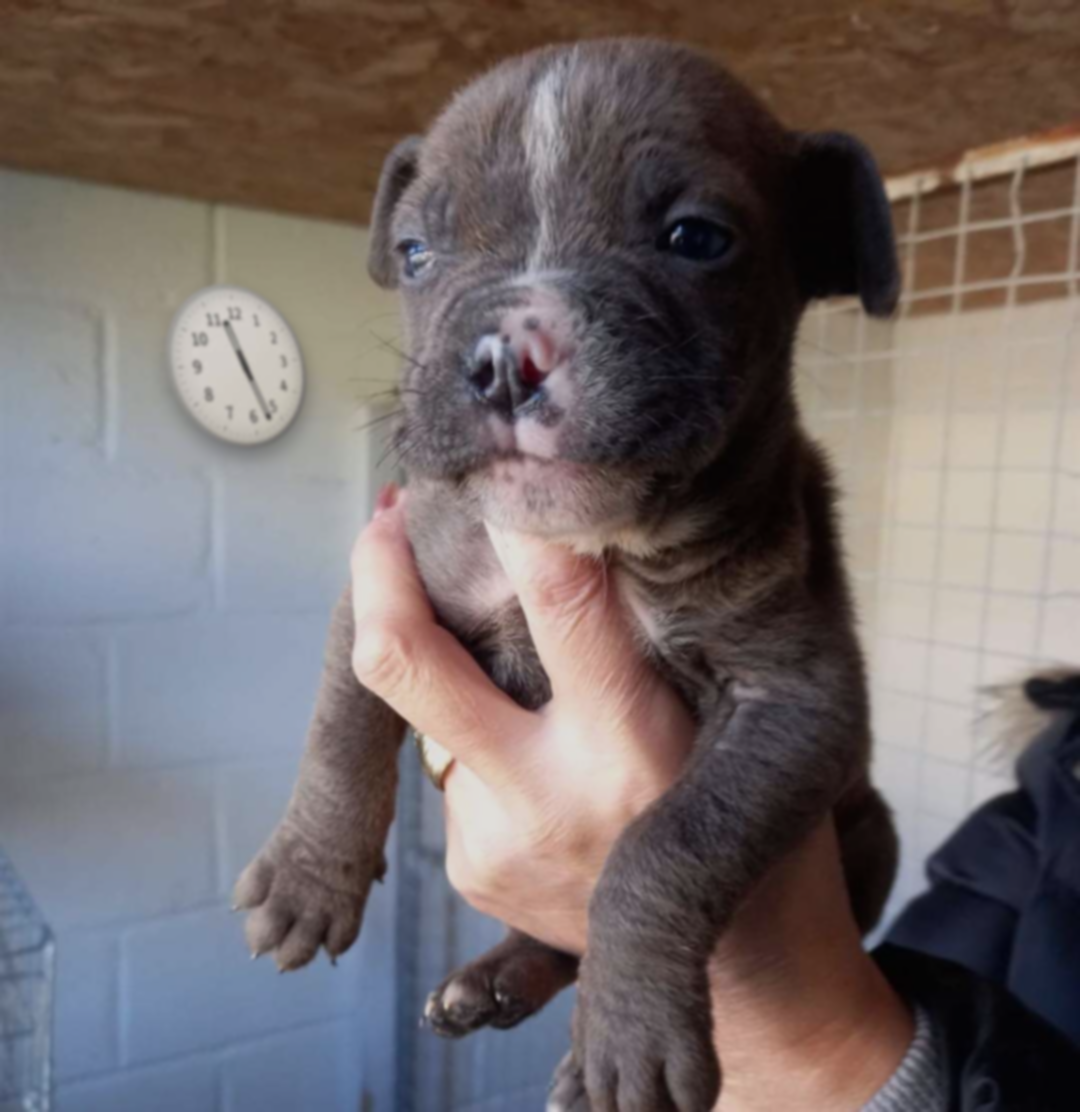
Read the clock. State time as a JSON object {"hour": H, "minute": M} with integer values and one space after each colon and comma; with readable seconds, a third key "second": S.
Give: {"hour": 11, "minute": 27}
